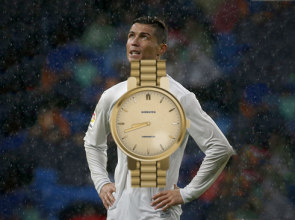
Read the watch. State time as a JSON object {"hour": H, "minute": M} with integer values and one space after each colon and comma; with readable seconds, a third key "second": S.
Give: {"hour": 8, "minute": 42}
